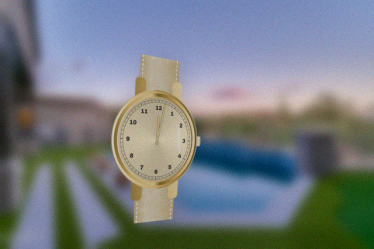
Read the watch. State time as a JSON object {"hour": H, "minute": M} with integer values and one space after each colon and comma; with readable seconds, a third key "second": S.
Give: {"hour": 12, "minute": 2}
